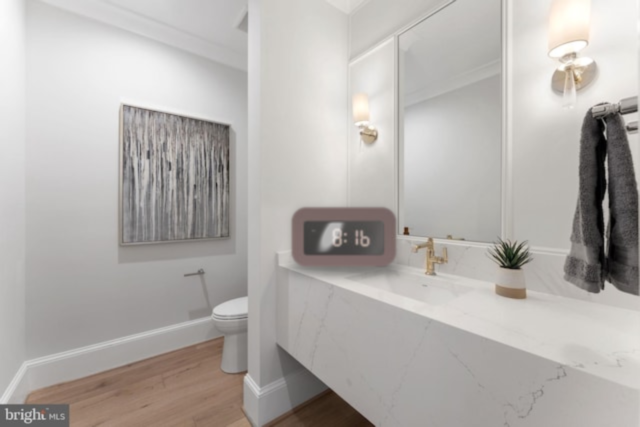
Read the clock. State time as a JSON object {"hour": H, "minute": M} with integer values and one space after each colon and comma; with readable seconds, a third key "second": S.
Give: {"hour": 8, "minute": 16}
